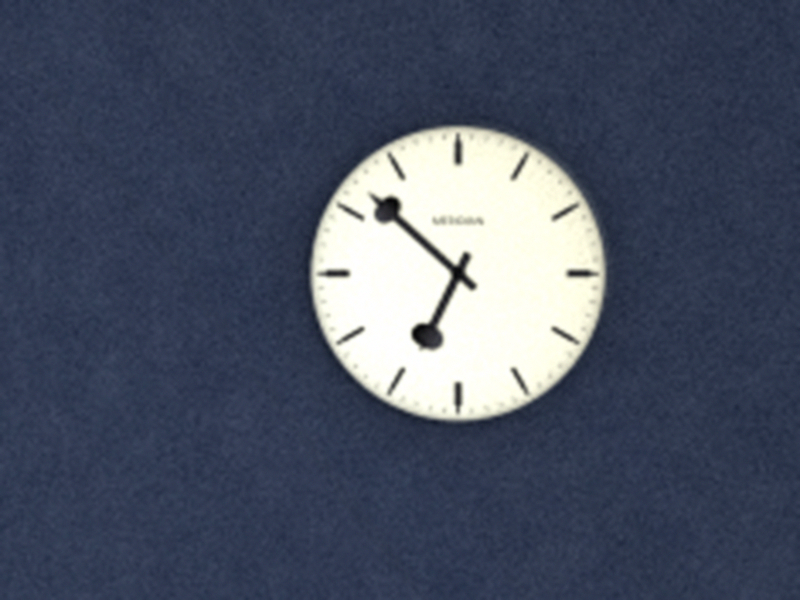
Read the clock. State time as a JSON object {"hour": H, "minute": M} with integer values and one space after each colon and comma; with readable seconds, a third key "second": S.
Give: {"hour": 6, "minute": 52}
